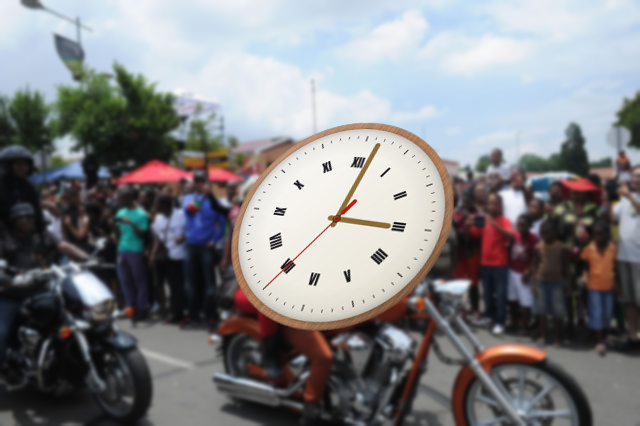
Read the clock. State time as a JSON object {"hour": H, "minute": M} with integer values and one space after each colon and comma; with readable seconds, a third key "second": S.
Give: {"hour": 3, "minute": 1, "second": 35}
